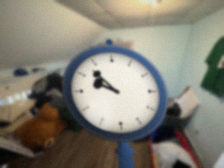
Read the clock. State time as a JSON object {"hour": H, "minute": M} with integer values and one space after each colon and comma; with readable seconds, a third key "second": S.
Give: {"hour": 9, "minute": 53}
